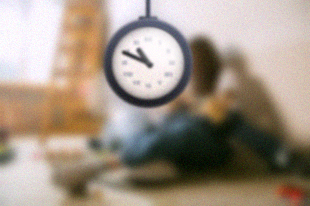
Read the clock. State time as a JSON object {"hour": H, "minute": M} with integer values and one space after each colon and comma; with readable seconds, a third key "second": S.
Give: {"hour": 10, "minute": 49}
